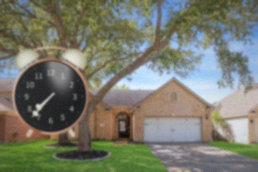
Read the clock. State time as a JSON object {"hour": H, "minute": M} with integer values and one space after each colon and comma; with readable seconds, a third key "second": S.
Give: {"hour": 7, "minute": 37}
